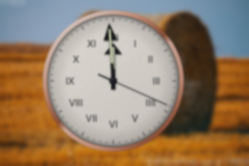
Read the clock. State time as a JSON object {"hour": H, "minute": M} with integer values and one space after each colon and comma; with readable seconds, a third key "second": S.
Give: {"hour": 11, "minute": 59, "second": 19}
